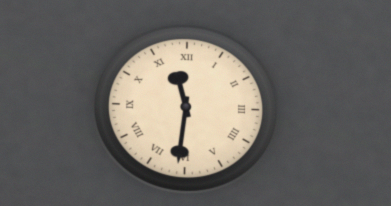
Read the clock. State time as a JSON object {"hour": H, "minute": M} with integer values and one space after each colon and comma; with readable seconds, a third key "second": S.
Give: {"hour": 11, "minute": 31}
